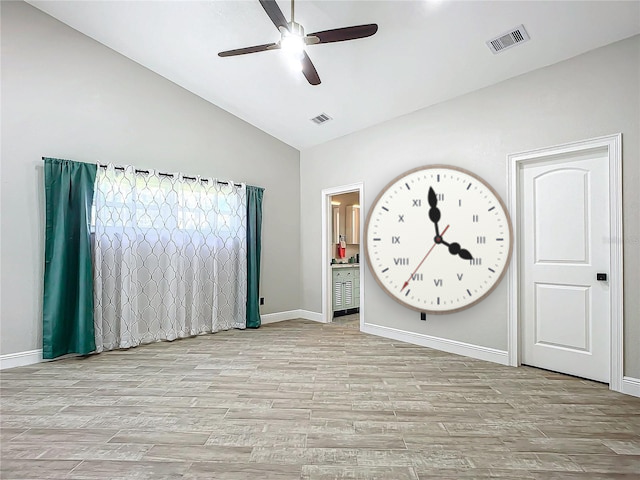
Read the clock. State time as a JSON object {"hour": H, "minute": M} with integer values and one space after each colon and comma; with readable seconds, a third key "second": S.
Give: {"hour": 3, "minute": 58, "second": 36}
